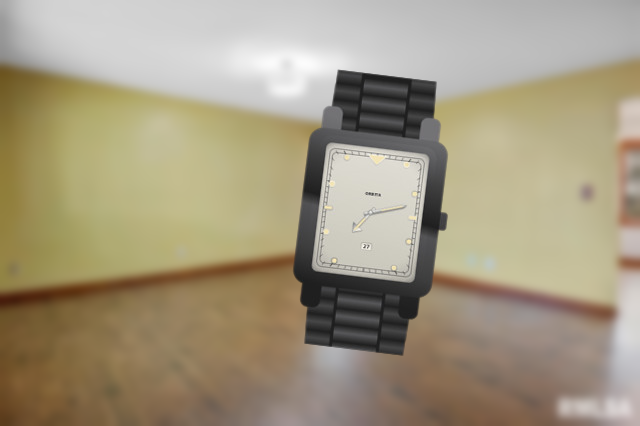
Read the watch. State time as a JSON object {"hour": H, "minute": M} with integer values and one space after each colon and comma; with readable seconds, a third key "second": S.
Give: {"hour": 7, "minute": 12}
